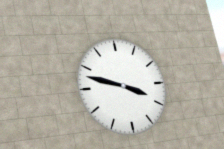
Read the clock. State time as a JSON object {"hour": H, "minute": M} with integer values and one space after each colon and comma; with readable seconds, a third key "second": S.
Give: {"hour": 3, "minute": 48}
